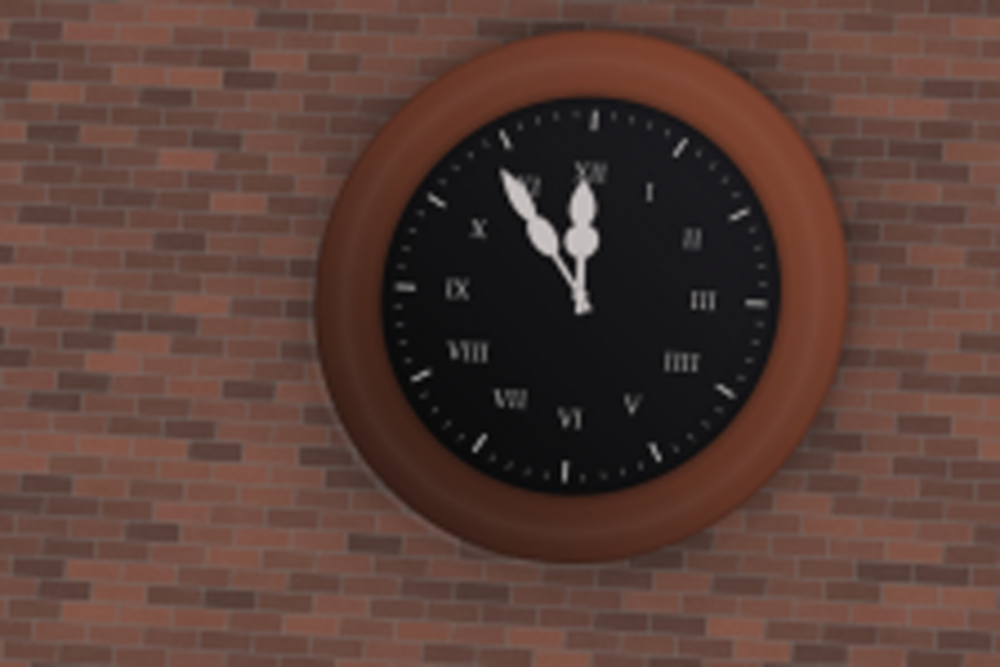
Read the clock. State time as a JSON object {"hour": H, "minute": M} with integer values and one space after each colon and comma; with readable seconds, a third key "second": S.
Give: {"hour": 11, "minute": 54}
